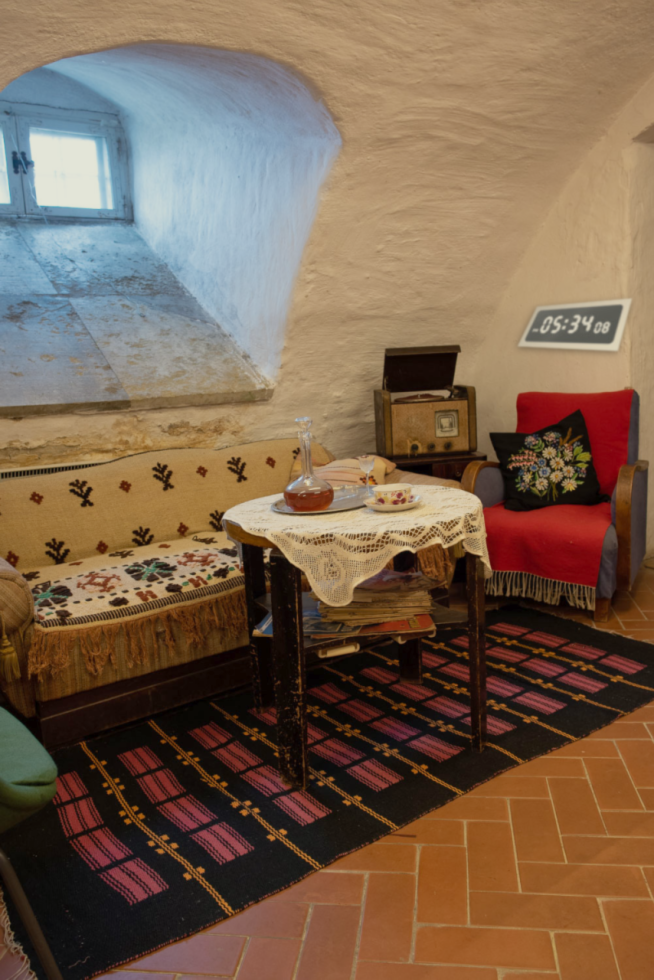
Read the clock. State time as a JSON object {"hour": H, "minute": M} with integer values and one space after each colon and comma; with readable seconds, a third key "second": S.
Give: {"hour": 5, "minute": 34}
